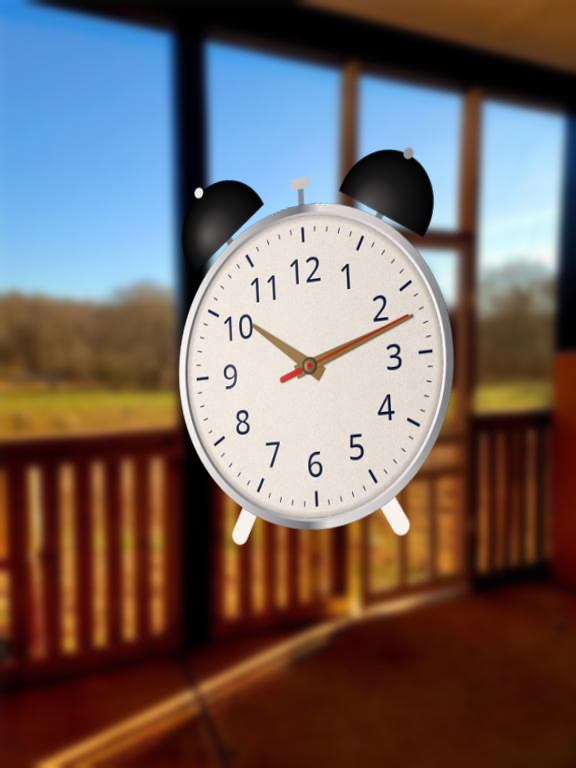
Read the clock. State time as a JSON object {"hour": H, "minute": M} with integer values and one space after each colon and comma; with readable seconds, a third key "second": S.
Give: {"hour": 10, "minute": 12, "second": 12}
